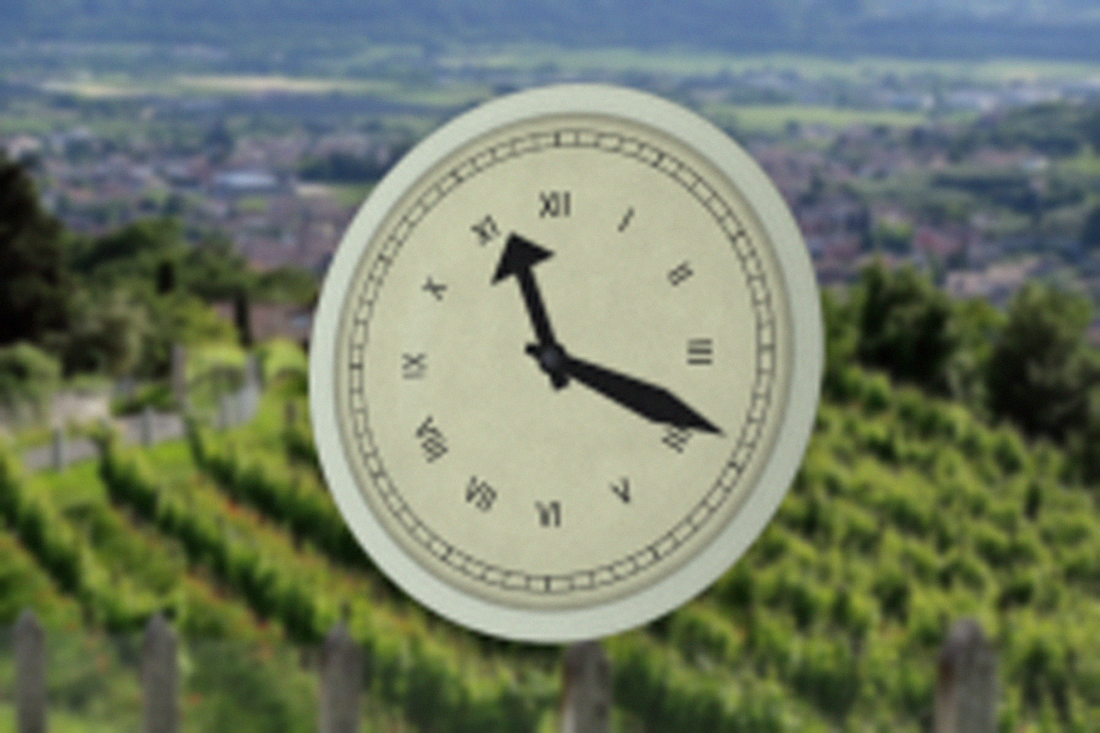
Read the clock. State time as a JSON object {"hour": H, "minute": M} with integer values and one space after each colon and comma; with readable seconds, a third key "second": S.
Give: {"hour": 11, "minute": 19}
